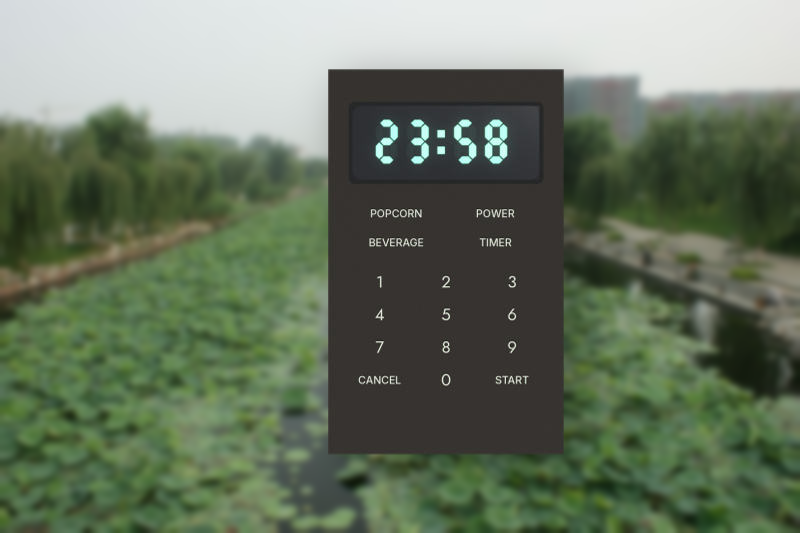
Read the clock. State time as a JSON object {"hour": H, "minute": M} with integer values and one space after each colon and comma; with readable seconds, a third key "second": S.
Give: {"hour": 23, "minute": 58}
